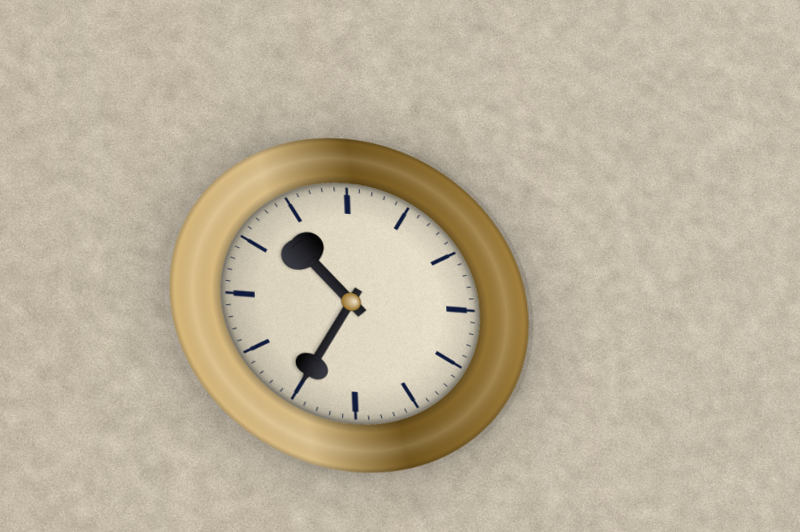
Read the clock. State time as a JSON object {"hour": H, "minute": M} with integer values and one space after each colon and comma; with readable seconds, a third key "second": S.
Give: {"hour": 10, "minute": 35}
